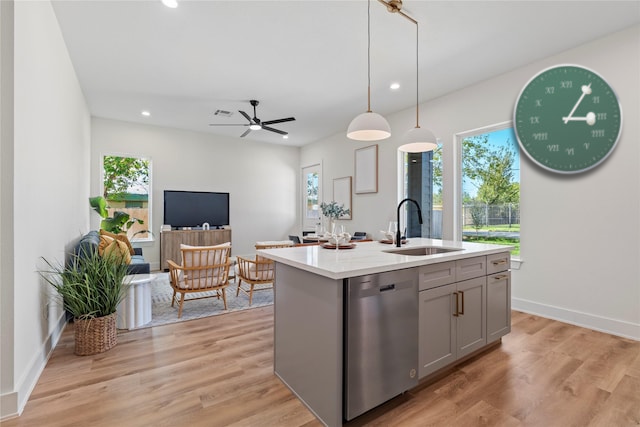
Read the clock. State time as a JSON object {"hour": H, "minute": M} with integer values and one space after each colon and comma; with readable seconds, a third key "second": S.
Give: {"hour": 3, "minute": 6}
